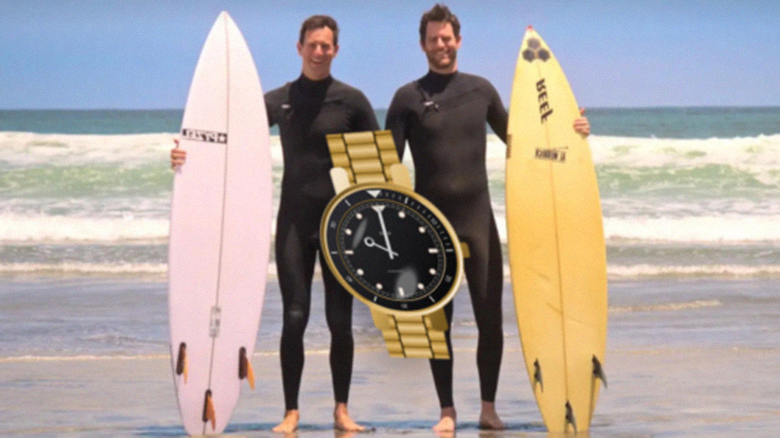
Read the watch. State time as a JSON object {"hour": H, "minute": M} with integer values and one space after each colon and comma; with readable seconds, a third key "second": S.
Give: {"hour": 10, "minute": 0}
